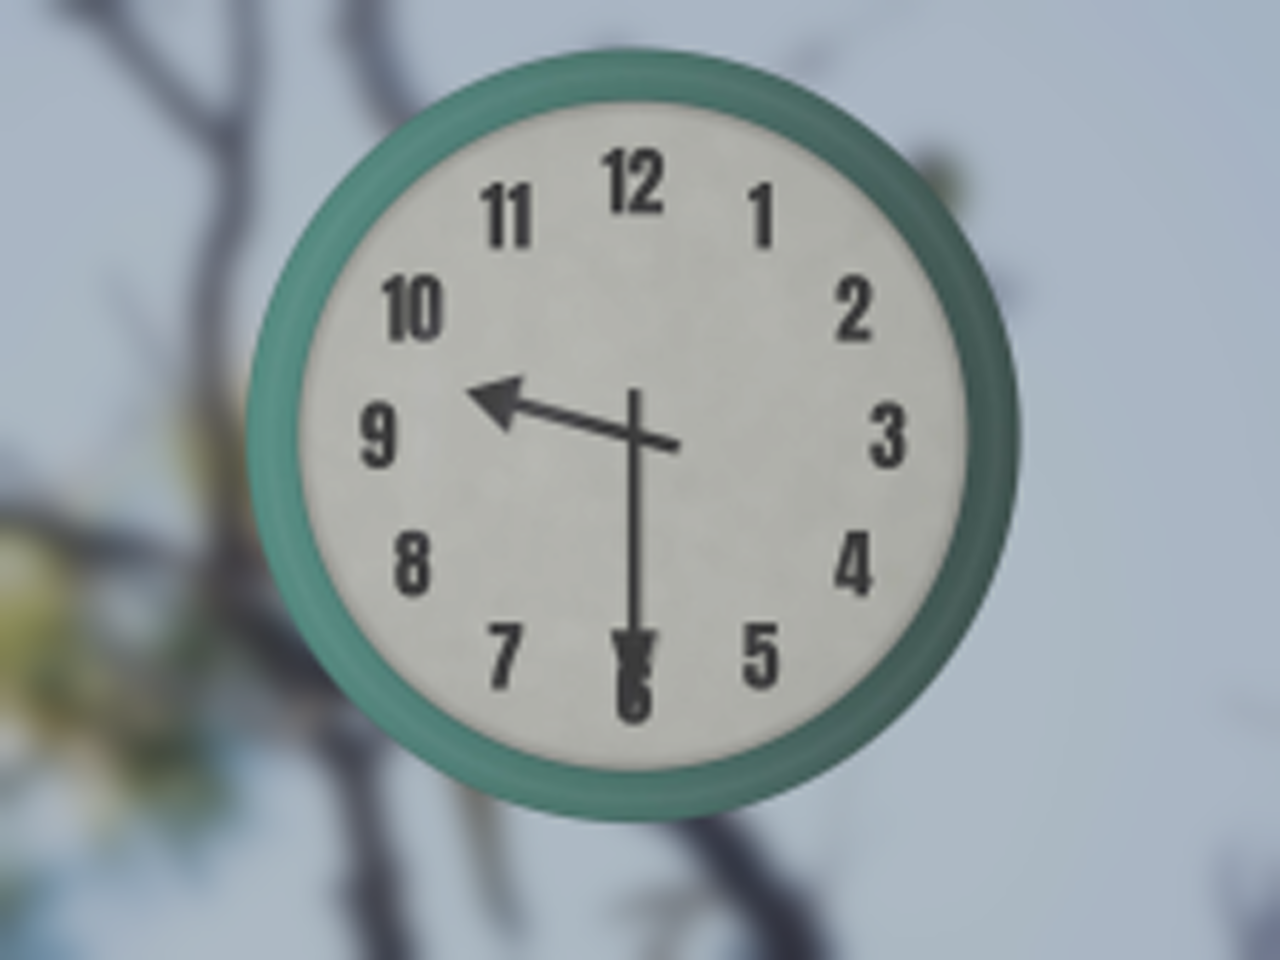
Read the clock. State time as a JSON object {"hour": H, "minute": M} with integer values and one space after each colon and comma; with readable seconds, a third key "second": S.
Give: {"hour": 9, "minute": 30}
